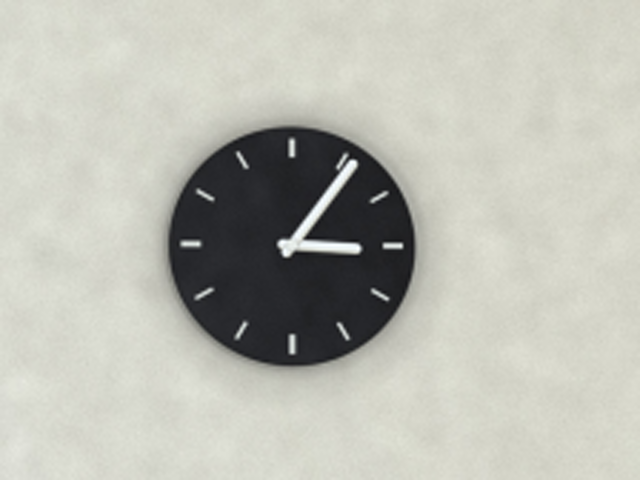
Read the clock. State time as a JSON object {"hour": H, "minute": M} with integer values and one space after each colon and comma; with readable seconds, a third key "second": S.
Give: {"hour": 3, "minute": 6}
